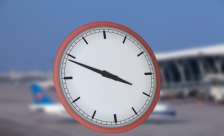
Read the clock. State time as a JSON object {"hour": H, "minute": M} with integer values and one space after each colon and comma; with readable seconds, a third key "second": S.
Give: {"hour": 3, "minute": 49}
